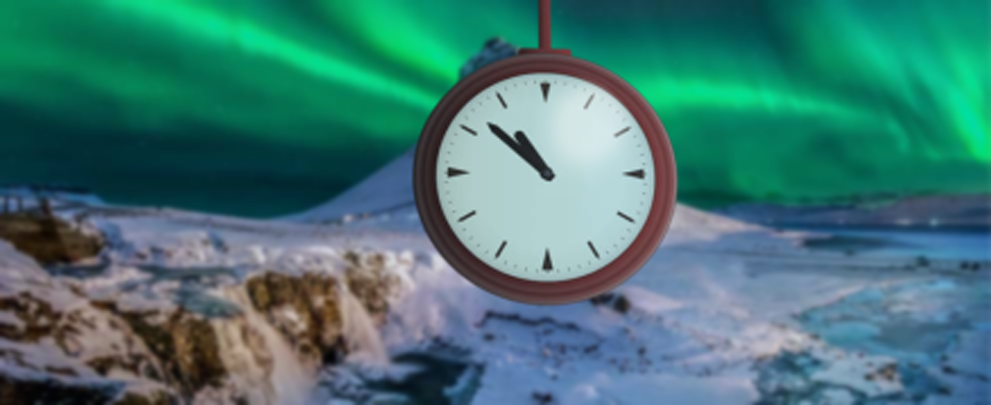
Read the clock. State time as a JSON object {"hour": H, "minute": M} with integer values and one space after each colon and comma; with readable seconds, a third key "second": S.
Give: {"hour": 10, "minute": 52}
